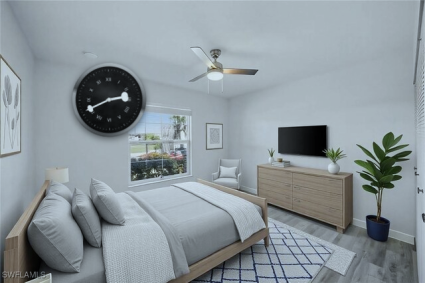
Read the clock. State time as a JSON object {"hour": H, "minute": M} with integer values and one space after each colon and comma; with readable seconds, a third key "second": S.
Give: {"hour": 2, "minute": 41}
